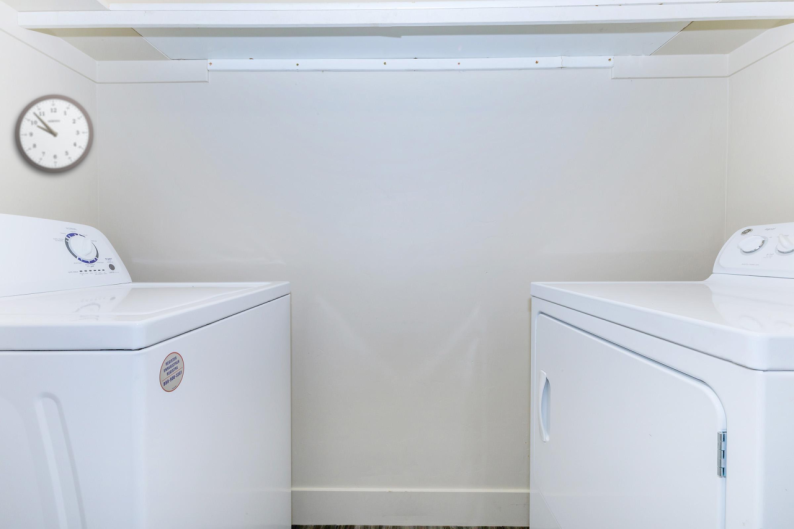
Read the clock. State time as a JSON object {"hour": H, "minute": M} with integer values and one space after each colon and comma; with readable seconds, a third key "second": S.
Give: {"hour": 9, "minute": 53}
